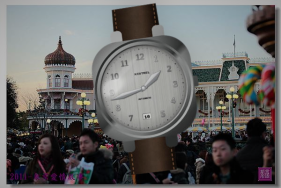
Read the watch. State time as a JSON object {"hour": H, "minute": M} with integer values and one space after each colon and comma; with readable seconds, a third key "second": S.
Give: {"hour": 1, "minute": 43}
